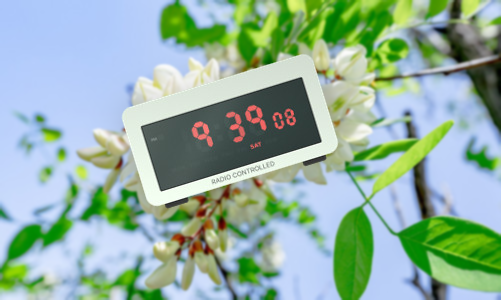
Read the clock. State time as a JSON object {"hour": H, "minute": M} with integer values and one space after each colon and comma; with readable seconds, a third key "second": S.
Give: {"hour": 9, "minute": 39, "second": 8}
